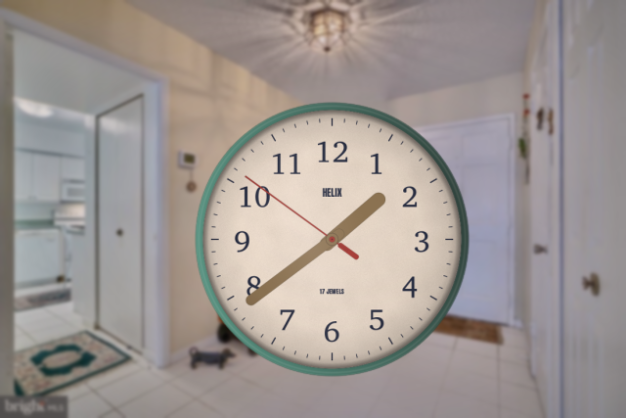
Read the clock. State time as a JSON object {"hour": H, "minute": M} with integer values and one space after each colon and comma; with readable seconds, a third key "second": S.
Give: {"hour": 1, "minute": 38, "second": 51}
